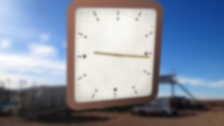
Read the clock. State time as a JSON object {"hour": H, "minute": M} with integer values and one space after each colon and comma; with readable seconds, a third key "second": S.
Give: {"hour": 9, "minute": 16}
